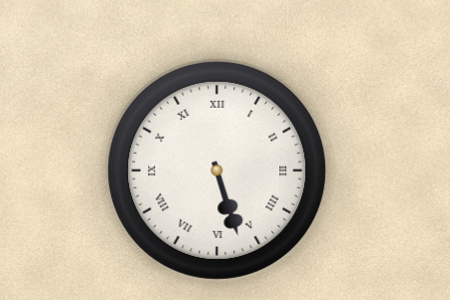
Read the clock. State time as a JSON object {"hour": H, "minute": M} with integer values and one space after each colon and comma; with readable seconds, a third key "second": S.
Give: {"hour": 5, "minute": 27}
